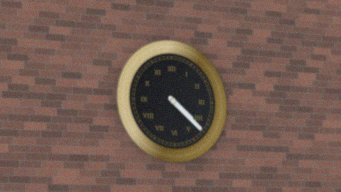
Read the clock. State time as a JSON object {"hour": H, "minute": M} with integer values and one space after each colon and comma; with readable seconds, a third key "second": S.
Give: {"hour": 4, "minute": 22}
